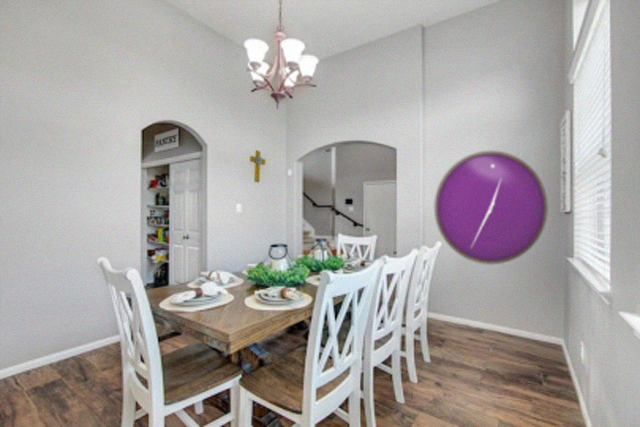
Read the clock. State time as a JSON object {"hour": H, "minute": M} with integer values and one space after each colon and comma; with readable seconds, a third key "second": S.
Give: {"hour": 12, "minute": 34}
